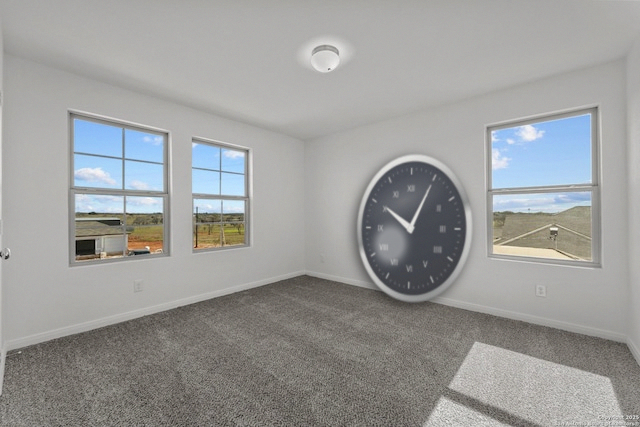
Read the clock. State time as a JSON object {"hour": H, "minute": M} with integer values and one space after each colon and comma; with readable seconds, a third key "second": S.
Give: {"hour": 10, "minute": 5}
